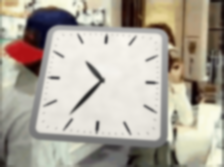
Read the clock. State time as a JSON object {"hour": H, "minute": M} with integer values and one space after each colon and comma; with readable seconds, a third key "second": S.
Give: {"hour": 10, "minute": 36}
